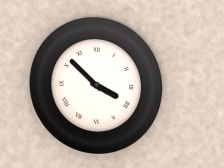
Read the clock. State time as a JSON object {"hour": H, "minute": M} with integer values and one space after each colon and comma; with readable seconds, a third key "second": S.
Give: {"hour": 3, "minute": 52}
